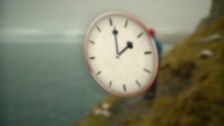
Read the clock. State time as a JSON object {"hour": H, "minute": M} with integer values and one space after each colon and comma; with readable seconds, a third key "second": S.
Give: {"hour": 2, "minute": 1}
